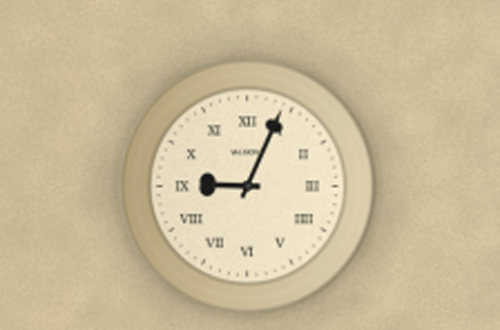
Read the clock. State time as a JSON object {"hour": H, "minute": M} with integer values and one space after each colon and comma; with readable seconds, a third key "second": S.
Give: {"hour": 9, "minute": 4}
